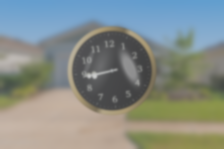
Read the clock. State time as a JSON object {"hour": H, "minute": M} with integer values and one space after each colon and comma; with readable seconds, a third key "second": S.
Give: {"hour": 8, "minute": 44}
